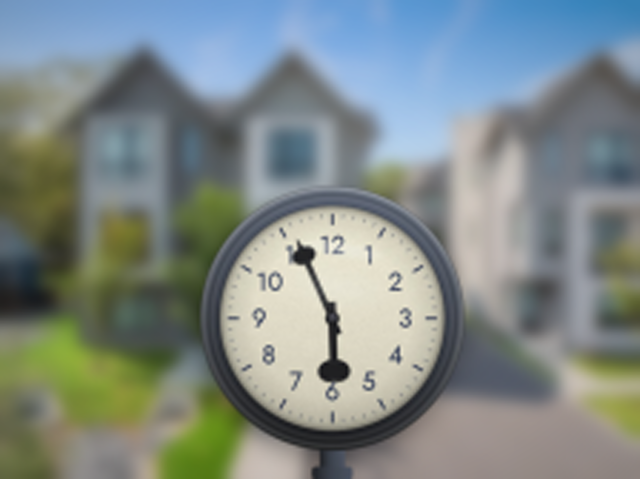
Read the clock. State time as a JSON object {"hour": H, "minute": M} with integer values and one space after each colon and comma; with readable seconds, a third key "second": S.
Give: {"hour": 5, "minute": 56}
